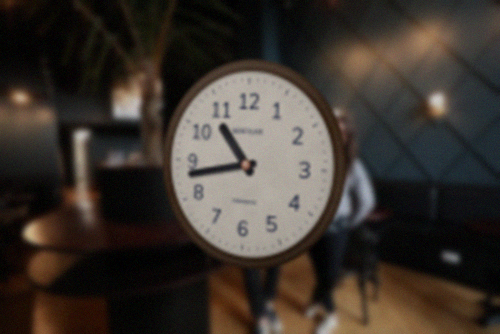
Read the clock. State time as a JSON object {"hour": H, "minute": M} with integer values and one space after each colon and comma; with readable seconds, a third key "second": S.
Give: {"hour": 10, "minute": 43}
